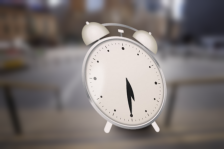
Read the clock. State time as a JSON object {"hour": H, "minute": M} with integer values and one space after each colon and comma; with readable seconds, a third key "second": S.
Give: {"hour": 5, "minute": 30}
